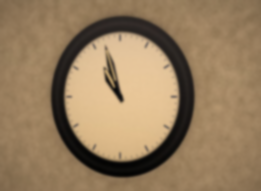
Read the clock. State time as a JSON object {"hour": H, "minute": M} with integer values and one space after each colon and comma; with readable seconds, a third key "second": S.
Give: {"hour": 10, "minute": 57}
